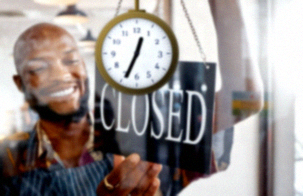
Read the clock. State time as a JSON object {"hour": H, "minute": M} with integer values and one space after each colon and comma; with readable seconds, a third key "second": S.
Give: {"hour": 12, "minute": 34}
